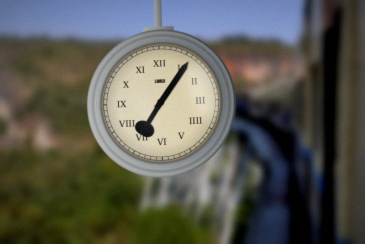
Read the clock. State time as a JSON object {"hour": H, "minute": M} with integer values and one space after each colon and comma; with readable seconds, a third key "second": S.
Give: {"hour": 7, "minute": 6}
